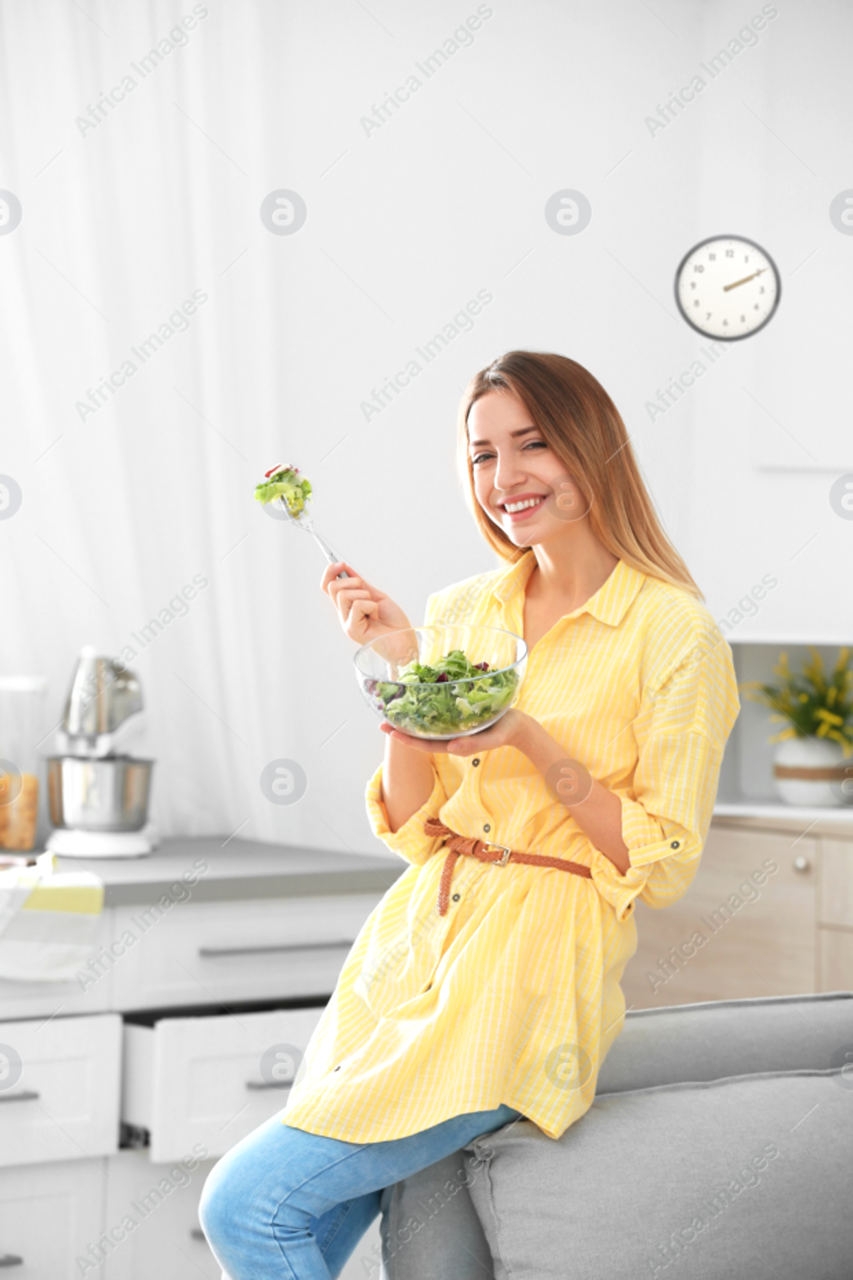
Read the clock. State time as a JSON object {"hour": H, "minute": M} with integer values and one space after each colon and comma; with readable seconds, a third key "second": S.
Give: {"hour": 2, "minute": 10}
